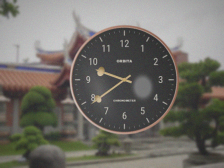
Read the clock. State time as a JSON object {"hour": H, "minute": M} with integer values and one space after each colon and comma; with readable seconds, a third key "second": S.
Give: {"hour": 9, "minute": 39}
